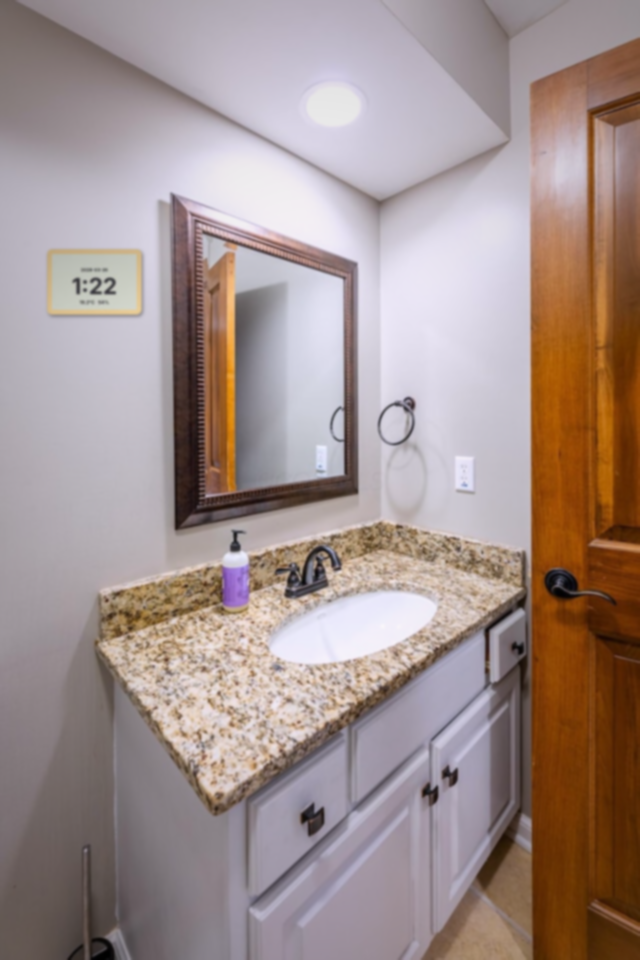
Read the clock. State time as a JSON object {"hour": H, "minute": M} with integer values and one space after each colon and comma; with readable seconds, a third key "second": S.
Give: {"hour": 1, "minute": 22}
